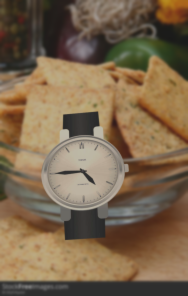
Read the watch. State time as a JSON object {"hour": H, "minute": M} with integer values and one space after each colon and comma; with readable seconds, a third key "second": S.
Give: {"hour": 4, "minute": 45}
